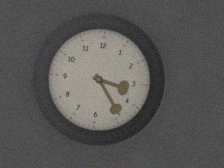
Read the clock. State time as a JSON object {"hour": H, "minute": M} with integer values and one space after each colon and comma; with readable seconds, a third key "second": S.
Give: {"hour": 3, "minute": 24}
